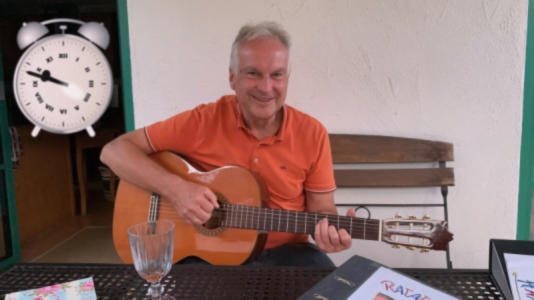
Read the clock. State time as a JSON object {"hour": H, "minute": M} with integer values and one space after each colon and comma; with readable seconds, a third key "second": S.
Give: {"hour": 9, "minute": 48}
